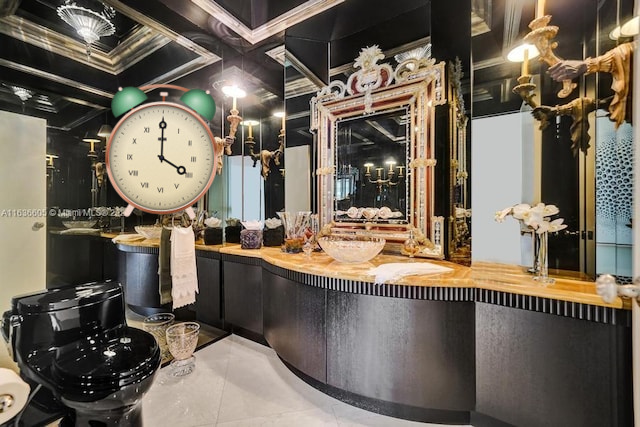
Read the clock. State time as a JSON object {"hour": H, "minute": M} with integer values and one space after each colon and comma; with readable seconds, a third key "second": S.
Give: {"hour": 4, "minute": 0}
